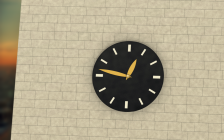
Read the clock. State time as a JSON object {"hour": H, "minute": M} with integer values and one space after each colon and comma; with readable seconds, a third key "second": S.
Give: {"hour": 12, "minute": 47}
